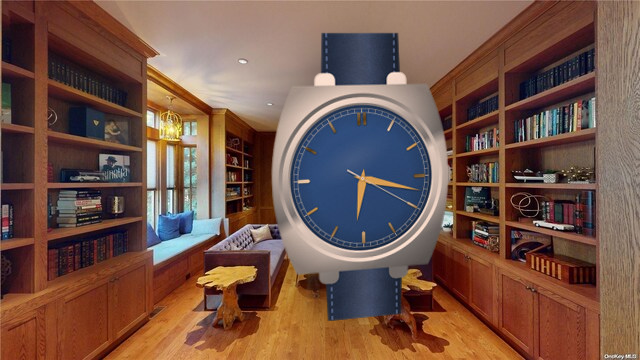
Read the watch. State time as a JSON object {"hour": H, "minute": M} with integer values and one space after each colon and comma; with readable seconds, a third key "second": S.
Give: {"hour": 6, "minute": 17, "second": 20}
